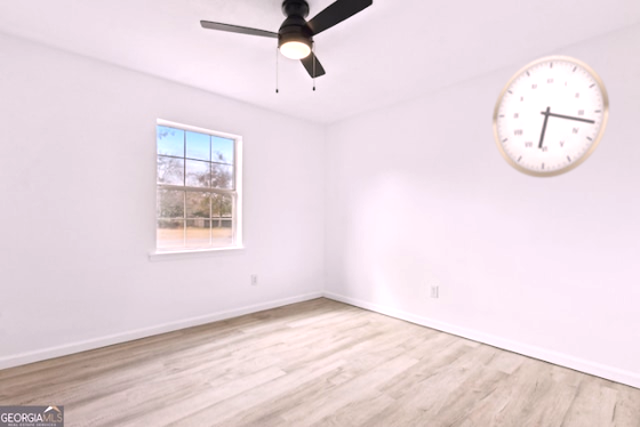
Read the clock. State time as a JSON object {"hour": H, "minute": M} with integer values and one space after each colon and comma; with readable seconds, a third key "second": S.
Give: {"hour": 6, "minute": 17}
